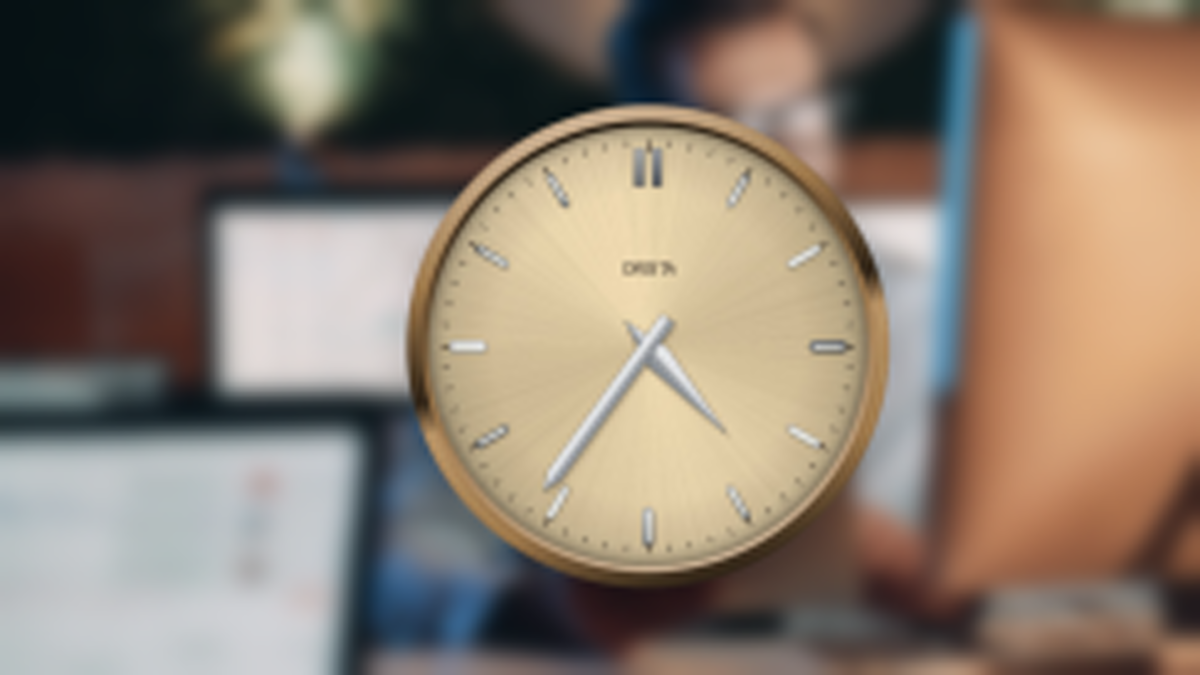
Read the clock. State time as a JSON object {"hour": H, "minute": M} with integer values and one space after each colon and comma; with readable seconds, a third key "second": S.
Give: {"hour": 4, "minute": 36}
